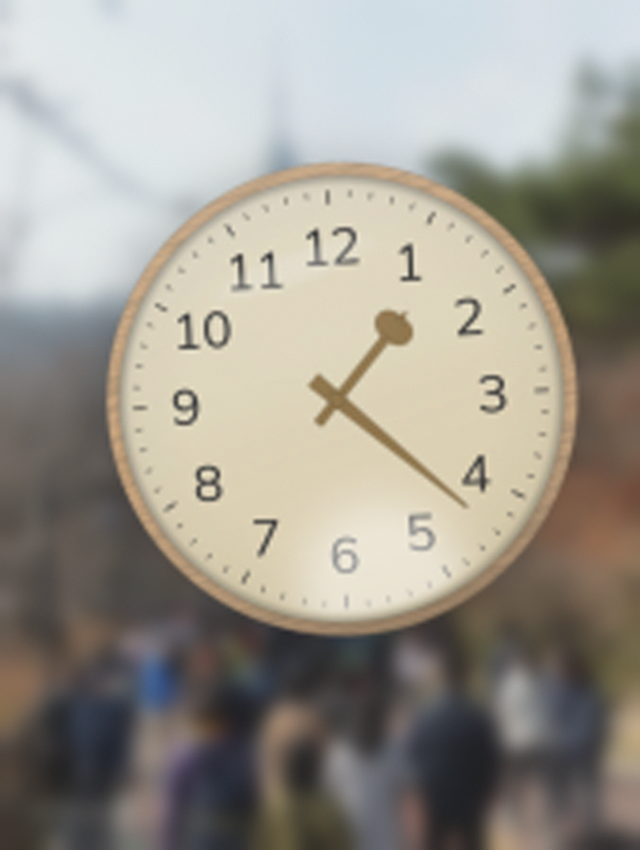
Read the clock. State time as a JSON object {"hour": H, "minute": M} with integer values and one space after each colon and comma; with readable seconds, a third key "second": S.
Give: {"hour": 1, "minute": 22}
